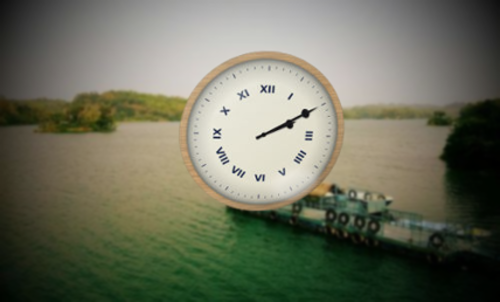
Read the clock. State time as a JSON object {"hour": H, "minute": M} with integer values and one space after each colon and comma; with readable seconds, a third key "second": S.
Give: {"hour": 2, "minute": 10}
